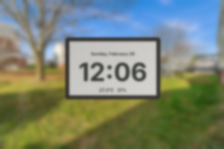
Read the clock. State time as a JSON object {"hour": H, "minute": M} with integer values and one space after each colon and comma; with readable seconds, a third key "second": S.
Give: {"hour": 12, "minute": 6}
